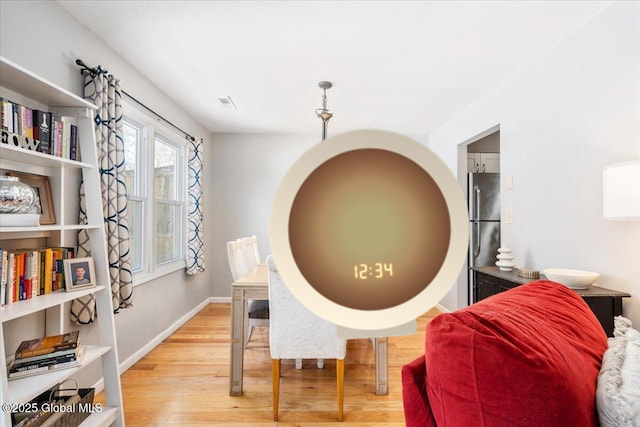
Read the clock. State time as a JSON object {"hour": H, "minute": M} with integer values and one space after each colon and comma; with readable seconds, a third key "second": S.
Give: {"hour": 12, "minute": 34}
